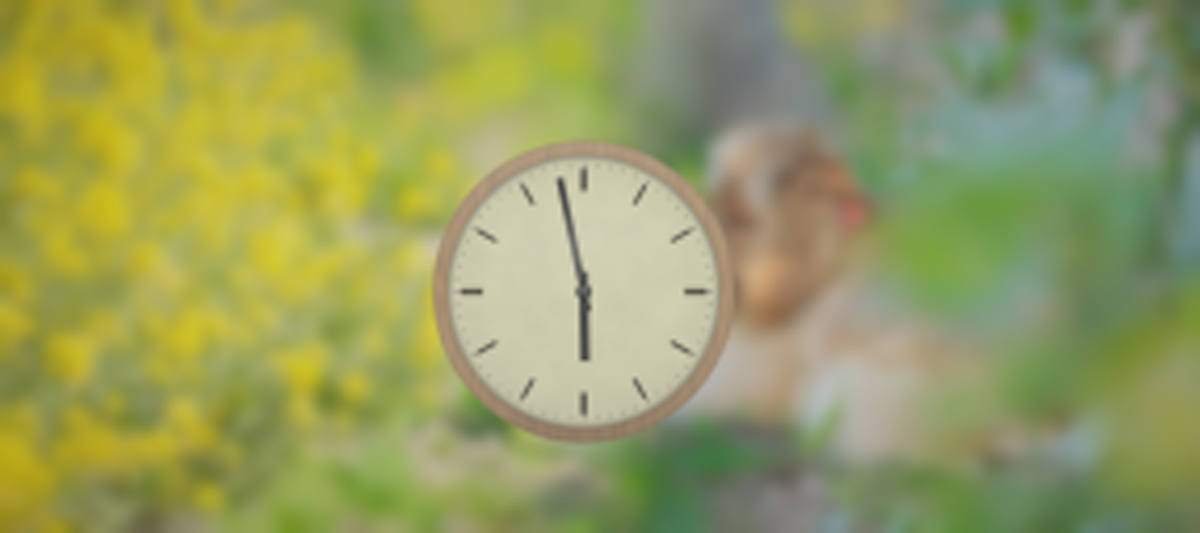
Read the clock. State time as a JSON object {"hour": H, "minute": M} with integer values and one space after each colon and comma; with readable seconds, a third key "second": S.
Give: {"hour": 5, "minute": 58}
